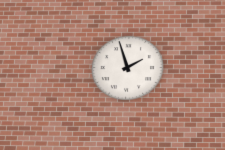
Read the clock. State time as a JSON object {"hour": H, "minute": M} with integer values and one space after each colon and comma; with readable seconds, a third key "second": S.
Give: {"hour": 1, "minute": 57}
